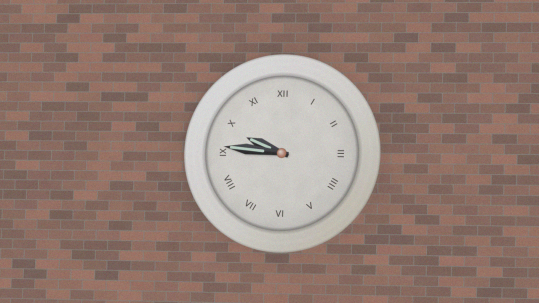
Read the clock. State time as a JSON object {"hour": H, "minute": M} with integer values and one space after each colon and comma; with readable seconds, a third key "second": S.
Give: {"hour": 9, "minute": 46}
